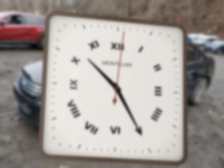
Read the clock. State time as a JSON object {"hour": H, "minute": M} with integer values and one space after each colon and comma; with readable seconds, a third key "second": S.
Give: {"hour": 10, "minute": 25, "second": 1}
